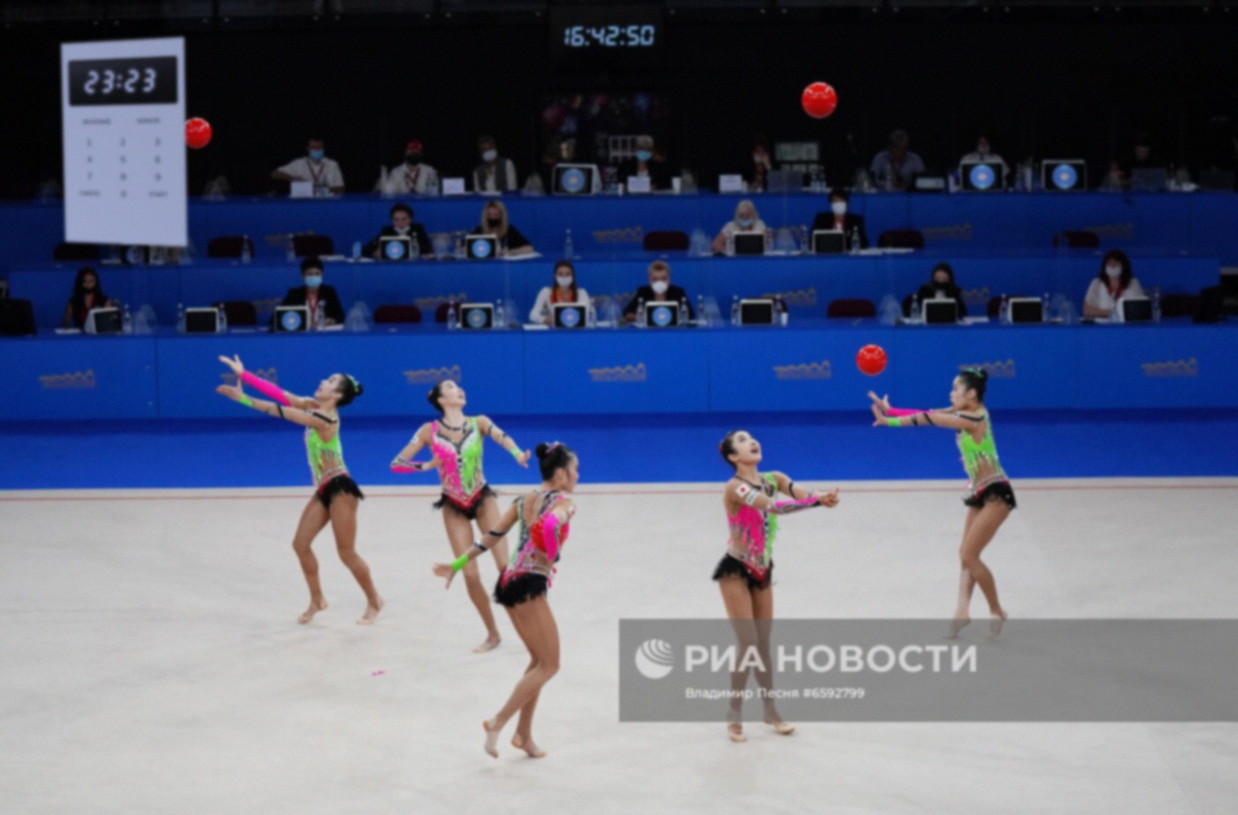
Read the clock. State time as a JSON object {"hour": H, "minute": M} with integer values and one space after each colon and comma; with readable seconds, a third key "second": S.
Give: {"hour": 23, "minute": 23}
